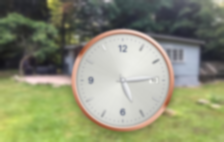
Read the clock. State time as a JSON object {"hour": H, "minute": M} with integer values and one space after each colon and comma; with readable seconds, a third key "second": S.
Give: {"hour": 5, "minute": 14}
